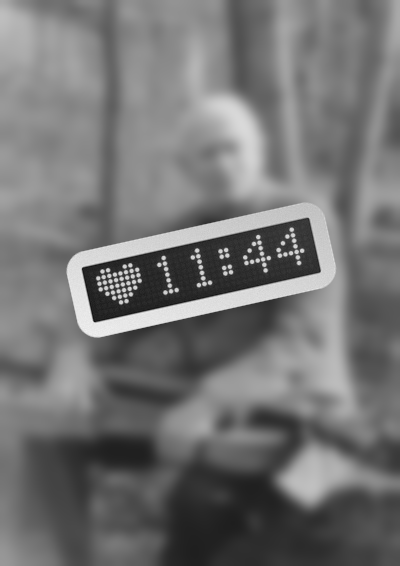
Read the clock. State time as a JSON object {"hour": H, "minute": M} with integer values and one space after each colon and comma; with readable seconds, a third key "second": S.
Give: {"hour": 11, "minute": 44}
